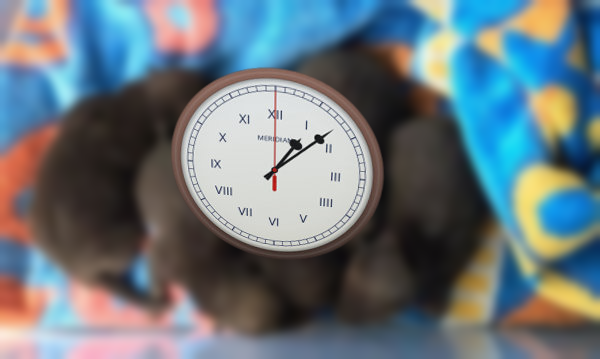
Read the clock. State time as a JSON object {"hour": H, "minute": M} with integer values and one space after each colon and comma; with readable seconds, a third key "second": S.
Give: {"hour": 1, "minute": 8, "second": 0}
